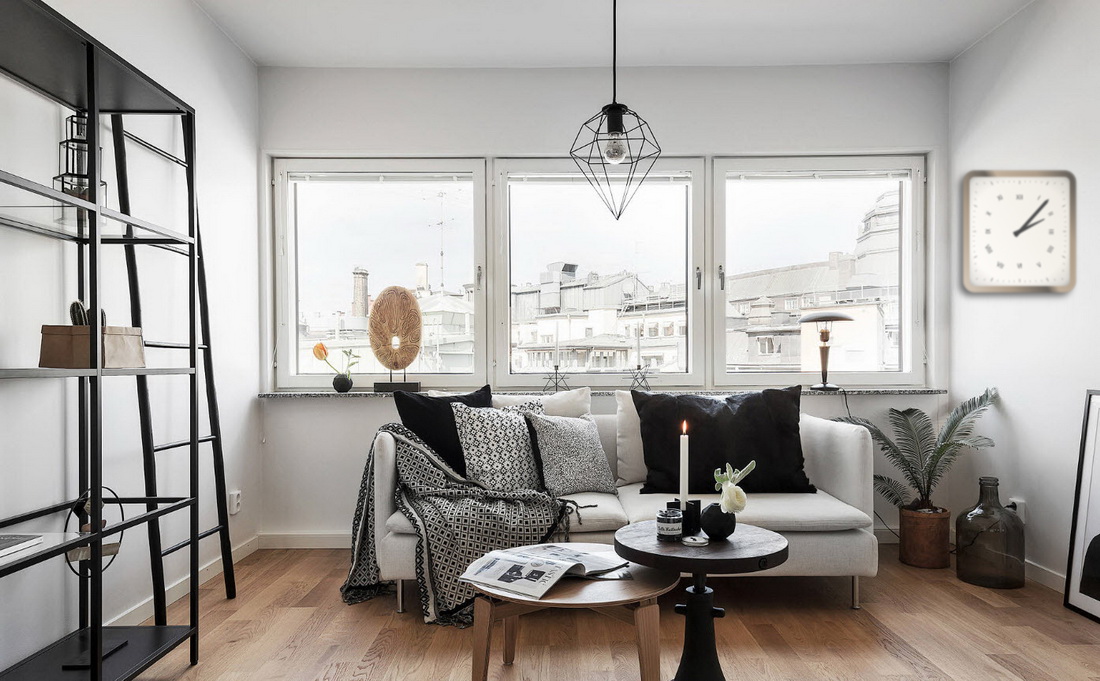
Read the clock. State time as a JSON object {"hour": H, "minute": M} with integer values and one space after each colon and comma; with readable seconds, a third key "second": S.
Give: {"hour": 2, "minute": 7}
